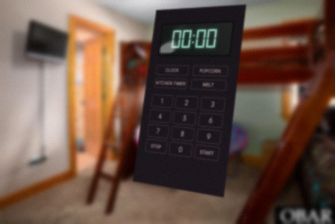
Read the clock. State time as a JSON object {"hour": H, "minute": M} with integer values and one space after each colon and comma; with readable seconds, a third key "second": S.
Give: {"hour": 0, "minute": 0}
